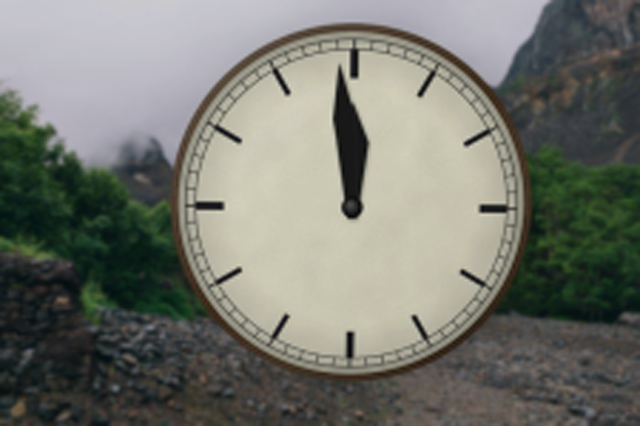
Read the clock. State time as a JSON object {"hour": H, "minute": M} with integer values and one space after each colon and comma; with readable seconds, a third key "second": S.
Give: {"hour": 11, "minute": 59}
